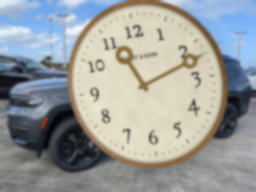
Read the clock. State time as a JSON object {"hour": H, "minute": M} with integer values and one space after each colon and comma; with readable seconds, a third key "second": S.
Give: {"hour": 11, "minute": 12}
